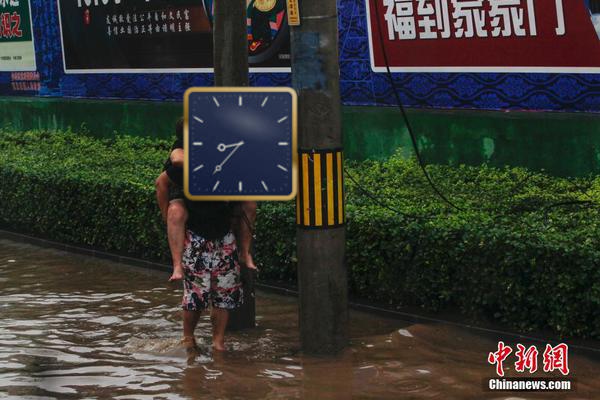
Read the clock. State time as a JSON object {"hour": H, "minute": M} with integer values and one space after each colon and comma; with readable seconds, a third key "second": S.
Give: {"hour": 8, "minute": 37}
